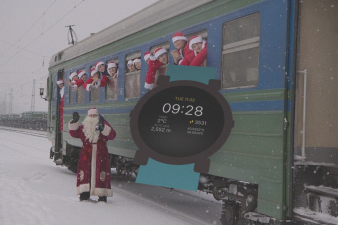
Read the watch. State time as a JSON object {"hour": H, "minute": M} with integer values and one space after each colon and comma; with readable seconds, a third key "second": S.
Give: {"hour": 9, "minute": 28}
